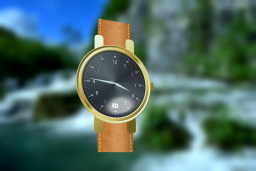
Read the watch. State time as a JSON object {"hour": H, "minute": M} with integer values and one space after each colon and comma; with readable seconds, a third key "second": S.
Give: {"hour": 3, "minute": 46}
